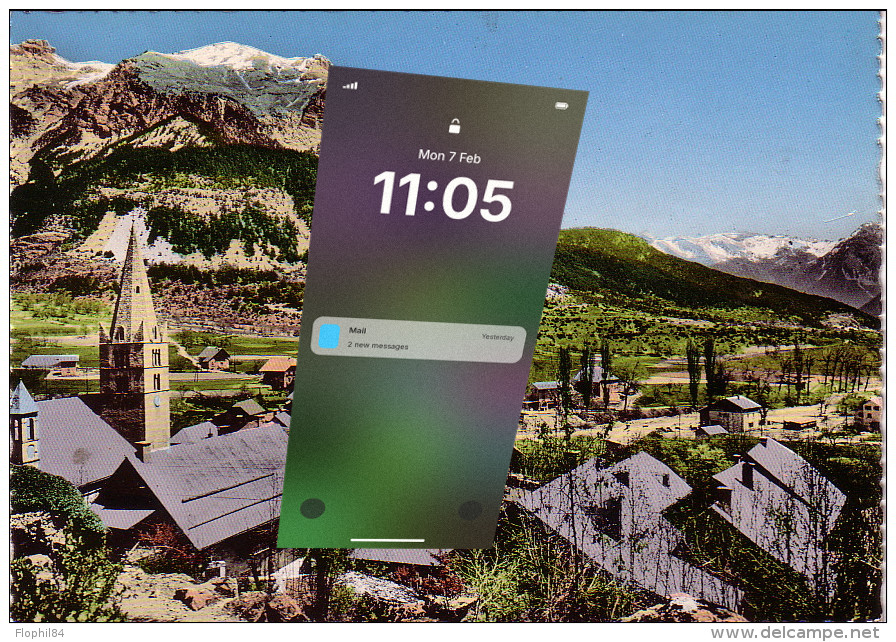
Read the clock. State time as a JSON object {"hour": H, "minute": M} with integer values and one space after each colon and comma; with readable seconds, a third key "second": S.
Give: {"hour": 11, "minute": 5}
